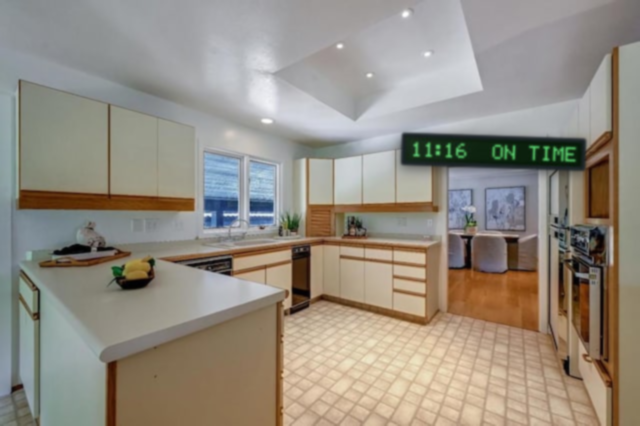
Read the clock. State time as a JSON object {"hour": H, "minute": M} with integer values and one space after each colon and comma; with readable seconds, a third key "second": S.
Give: {"hour": 11, "minute": 16}
